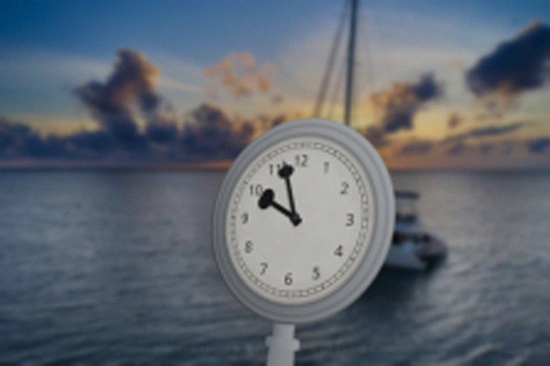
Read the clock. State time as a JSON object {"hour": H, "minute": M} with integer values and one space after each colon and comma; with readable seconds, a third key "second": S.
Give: {"hour": 9, "minute": 57}
